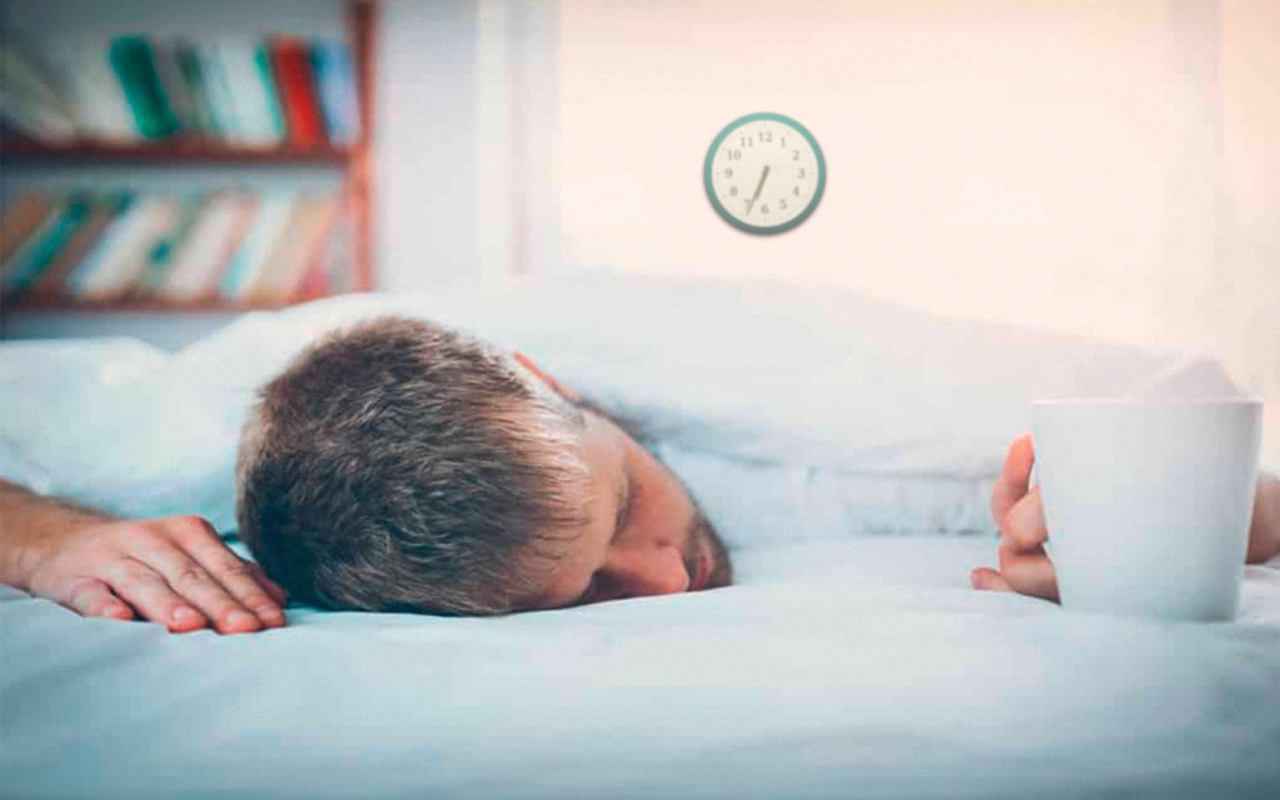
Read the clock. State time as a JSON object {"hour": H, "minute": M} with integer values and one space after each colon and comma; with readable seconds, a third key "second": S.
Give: {"hour": 6, "minute": 34}
